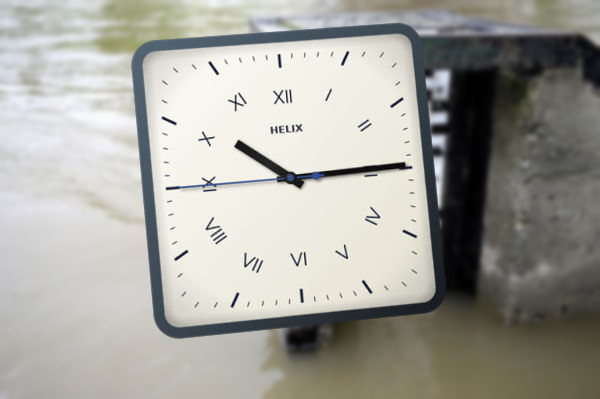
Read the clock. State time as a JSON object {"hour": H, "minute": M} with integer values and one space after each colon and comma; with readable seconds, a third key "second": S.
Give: {"hour": 10, "minute": 14, "second": 45}
